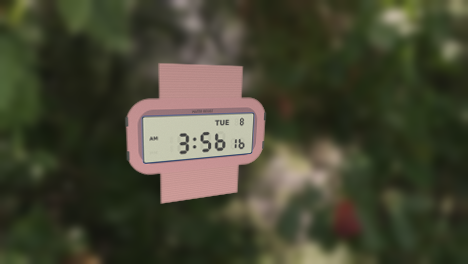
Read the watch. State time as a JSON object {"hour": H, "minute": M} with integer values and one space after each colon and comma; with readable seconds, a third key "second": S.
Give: {"hour": 3, "minute": 56, "second": 16}
